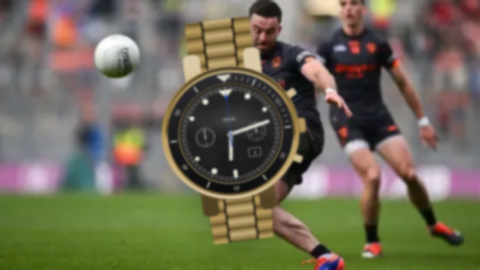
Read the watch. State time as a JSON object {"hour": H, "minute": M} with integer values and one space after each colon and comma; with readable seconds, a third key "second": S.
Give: {"hour": 6, "minute": 13}
